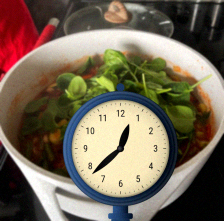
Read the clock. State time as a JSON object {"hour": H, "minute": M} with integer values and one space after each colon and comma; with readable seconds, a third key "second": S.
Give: {"hour": 12, "minute": 38}
